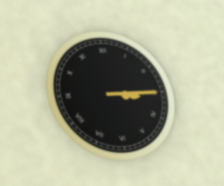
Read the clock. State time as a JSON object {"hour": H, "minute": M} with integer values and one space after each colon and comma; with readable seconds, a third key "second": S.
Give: {"hour": 3, "minute": 15}
